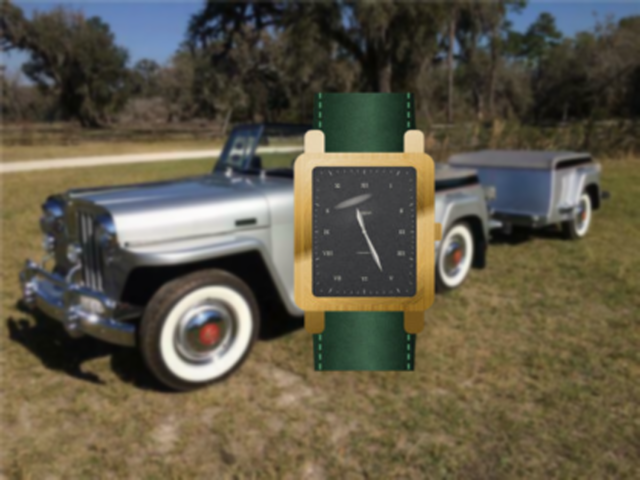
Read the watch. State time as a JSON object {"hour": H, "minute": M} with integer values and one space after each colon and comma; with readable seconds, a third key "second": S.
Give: {"hour": 11, "minute": 26}
